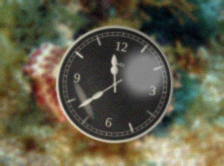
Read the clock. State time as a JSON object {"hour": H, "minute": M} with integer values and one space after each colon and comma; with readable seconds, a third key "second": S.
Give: {"hour": 11, "minute": 38}
